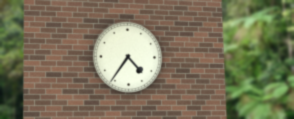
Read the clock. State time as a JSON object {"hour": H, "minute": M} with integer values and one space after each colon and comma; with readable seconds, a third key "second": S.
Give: {"hour": 4, "minute": 36}
